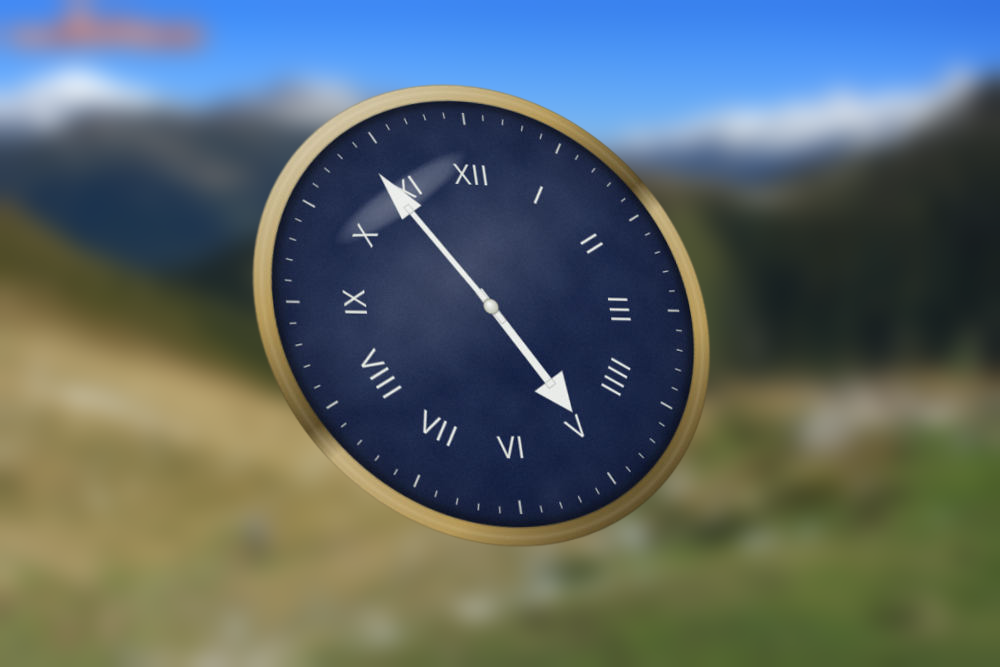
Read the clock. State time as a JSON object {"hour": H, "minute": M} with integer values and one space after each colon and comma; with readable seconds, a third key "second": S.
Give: {"hour": 4, "minute": 54}
